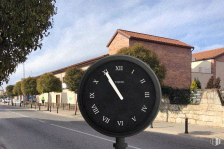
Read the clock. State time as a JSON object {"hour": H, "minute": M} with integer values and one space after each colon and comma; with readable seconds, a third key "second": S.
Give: {"hour": 10, "minute": 55}
